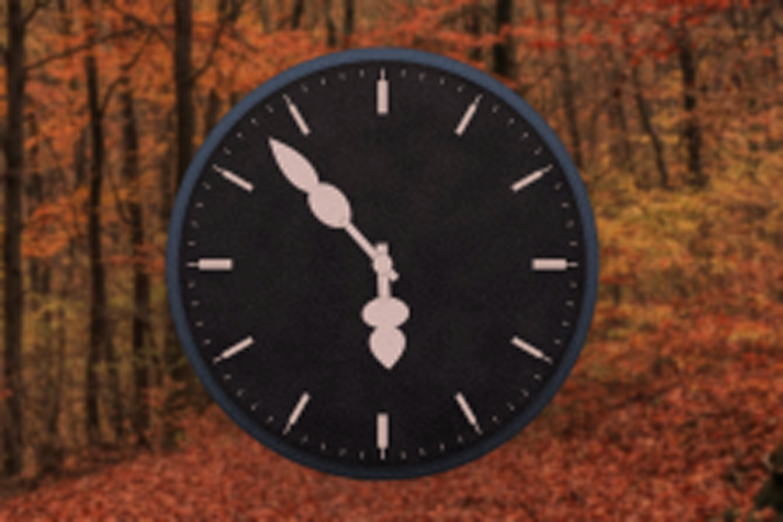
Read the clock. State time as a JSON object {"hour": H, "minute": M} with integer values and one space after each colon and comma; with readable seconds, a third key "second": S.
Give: {"hour": 5, "minute": 53}
